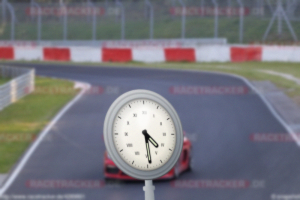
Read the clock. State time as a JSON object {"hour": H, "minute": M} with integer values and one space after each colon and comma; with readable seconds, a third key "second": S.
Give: {"hour": 4, "minute": 29}
